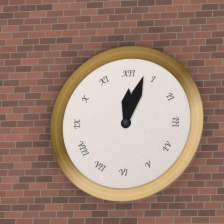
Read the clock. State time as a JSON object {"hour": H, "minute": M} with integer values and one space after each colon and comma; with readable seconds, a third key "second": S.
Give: {"hour": 12, "minute": 3}
